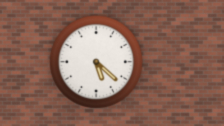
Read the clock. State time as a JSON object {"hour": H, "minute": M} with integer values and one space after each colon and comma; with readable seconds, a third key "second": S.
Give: {"hour": 5, "minute": 22}
